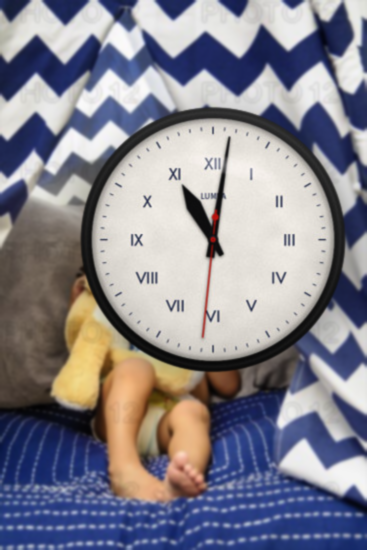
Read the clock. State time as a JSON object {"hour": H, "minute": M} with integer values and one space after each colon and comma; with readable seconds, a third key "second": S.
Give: {"hour": 11, "minute": 1, "second": 31}
